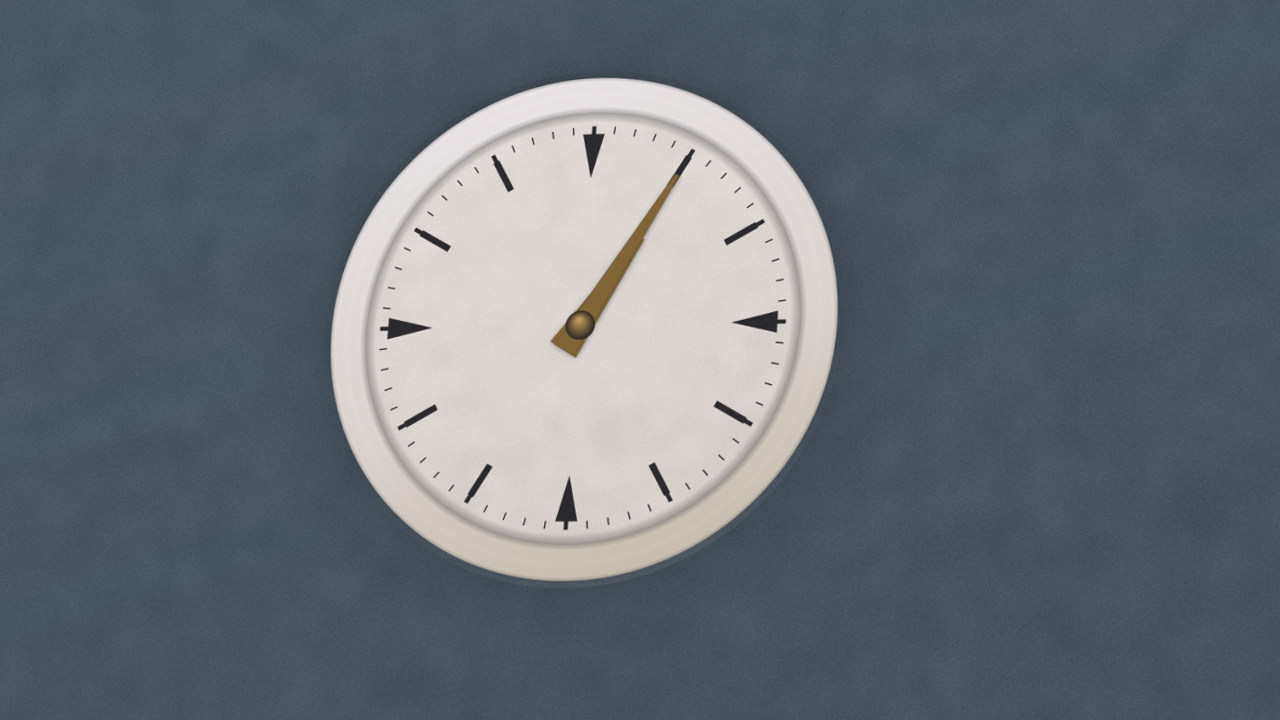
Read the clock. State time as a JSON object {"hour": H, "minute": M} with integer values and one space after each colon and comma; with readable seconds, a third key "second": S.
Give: {"hour": 1, "minute": 5}
